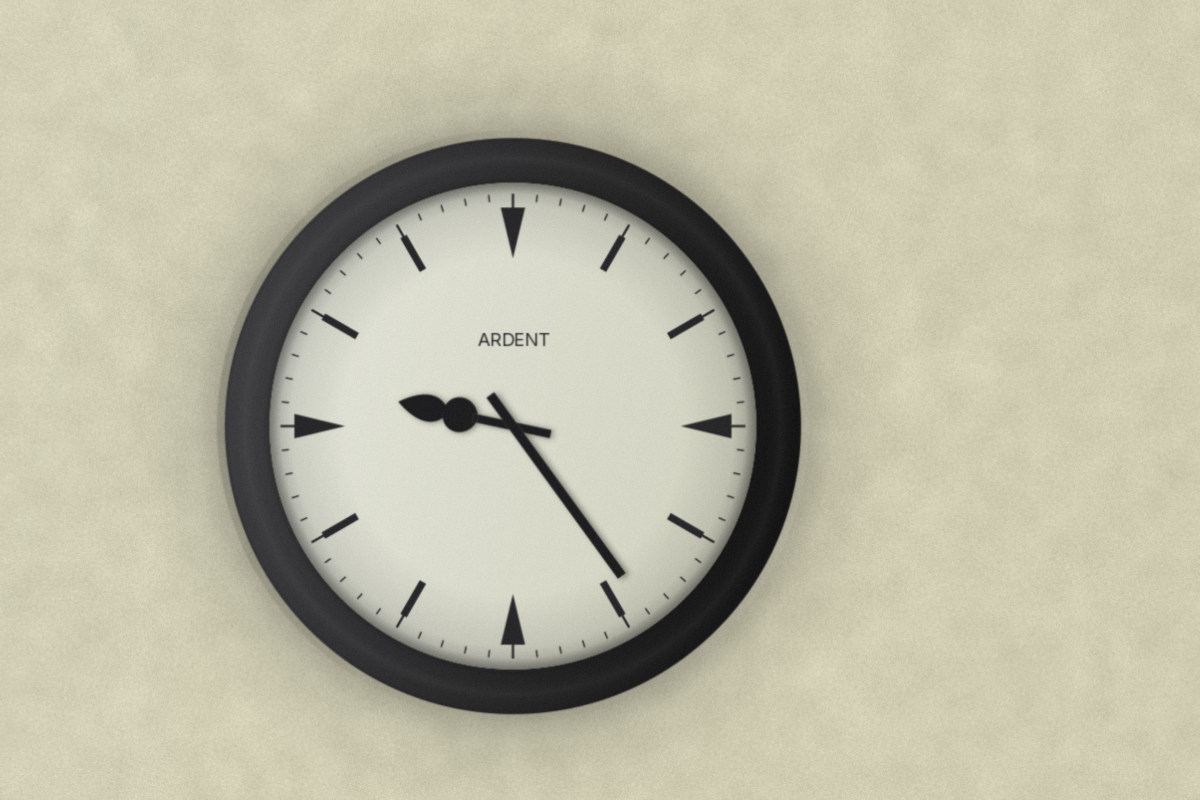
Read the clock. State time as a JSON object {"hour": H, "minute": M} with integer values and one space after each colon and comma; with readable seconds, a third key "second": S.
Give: {"hour": 9, "minute": 24}
